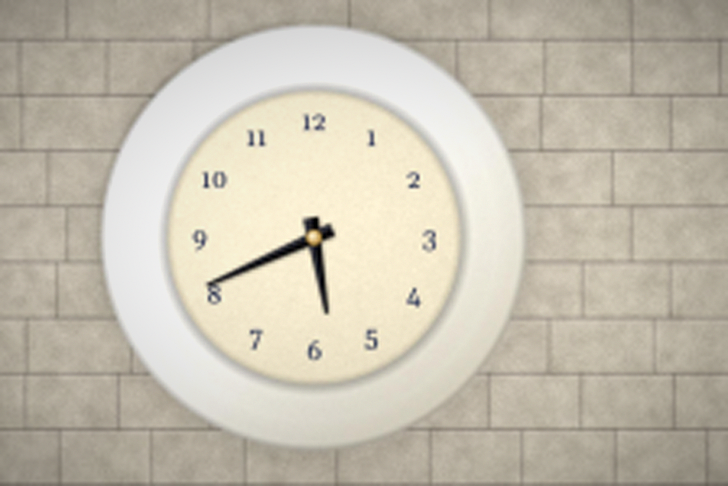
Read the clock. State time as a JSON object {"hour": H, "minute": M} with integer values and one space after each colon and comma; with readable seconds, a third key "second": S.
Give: {"hour": 5, "minute": 41}
